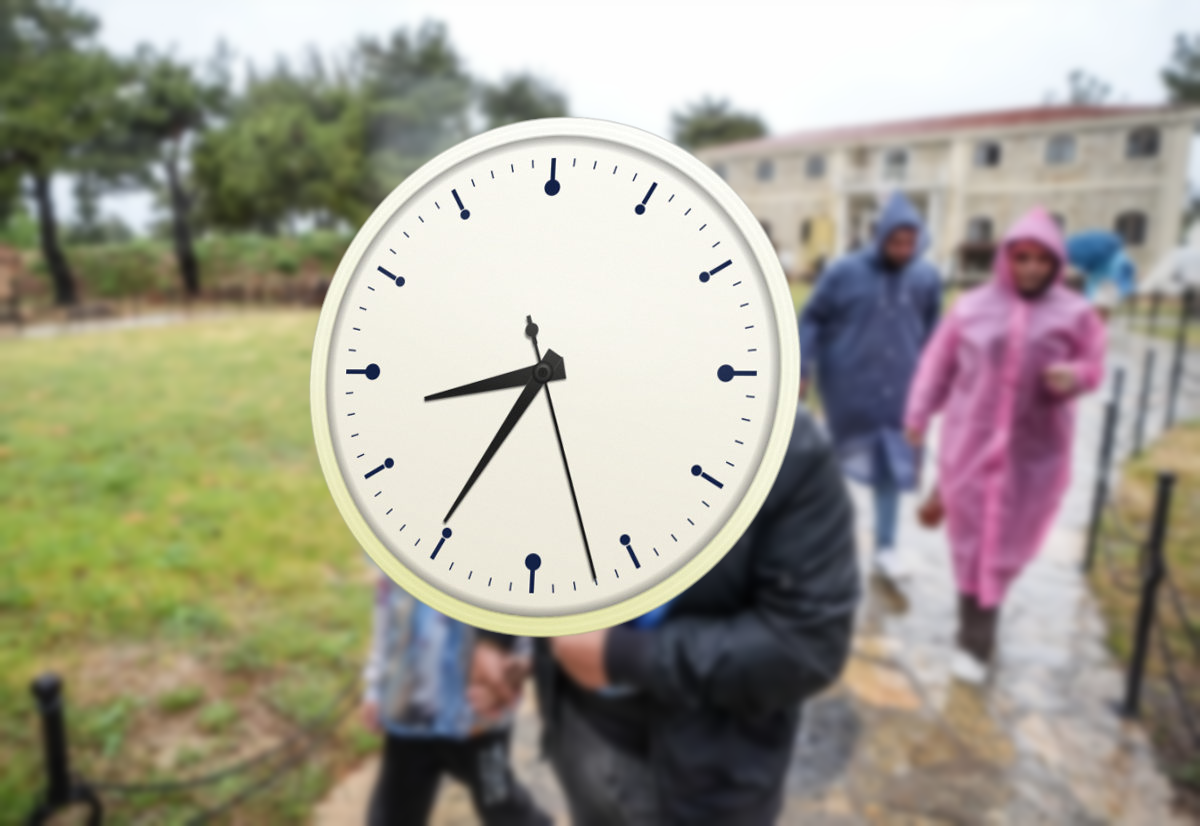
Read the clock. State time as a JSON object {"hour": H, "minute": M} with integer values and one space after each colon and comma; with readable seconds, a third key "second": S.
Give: {"hour": 8, "minute": 35, "second": 27}
